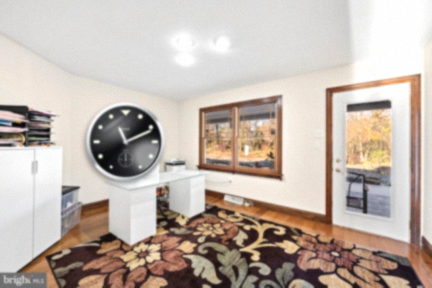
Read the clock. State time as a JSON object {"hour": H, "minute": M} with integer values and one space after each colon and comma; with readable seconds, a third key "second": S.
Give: {"hour": 11, "minute": 11}
